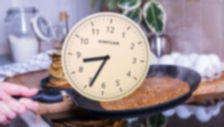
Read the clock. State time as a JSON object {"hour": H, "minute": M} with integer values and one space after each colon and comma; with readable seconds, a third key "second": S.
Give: {"hour": 8, "minute": 34}
